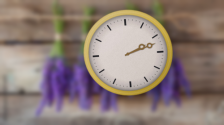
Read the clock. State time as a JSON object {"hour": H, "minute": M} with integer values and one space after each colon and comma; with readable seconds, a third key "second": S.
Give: {"hour": 2, "minute": 12}
